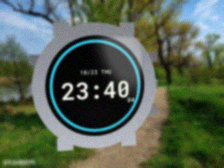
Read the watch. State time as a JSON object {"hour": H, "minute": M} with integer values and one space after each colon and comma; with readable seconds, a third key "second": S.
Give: {"hour": 23, "minute": 40}
